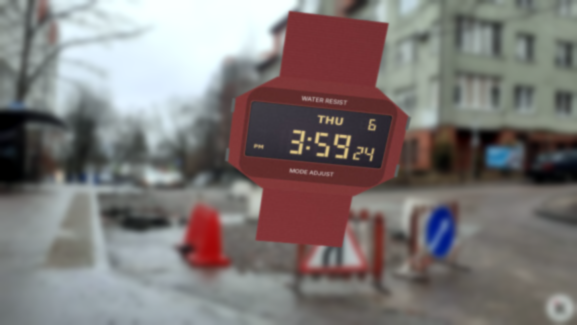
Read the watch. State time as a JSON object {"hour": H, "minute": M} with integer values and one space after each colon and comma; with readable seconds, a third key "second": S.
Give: {"hour": 3, "minute": 59, "second": 24}
